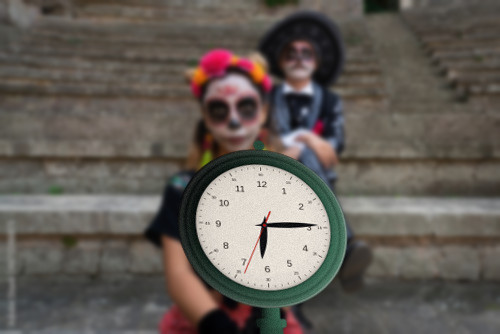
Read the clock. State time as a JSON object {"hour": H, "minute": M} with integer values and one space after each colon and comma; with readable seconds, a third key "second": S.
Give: {"hour": 6, "minute": 14, "second": 34}
